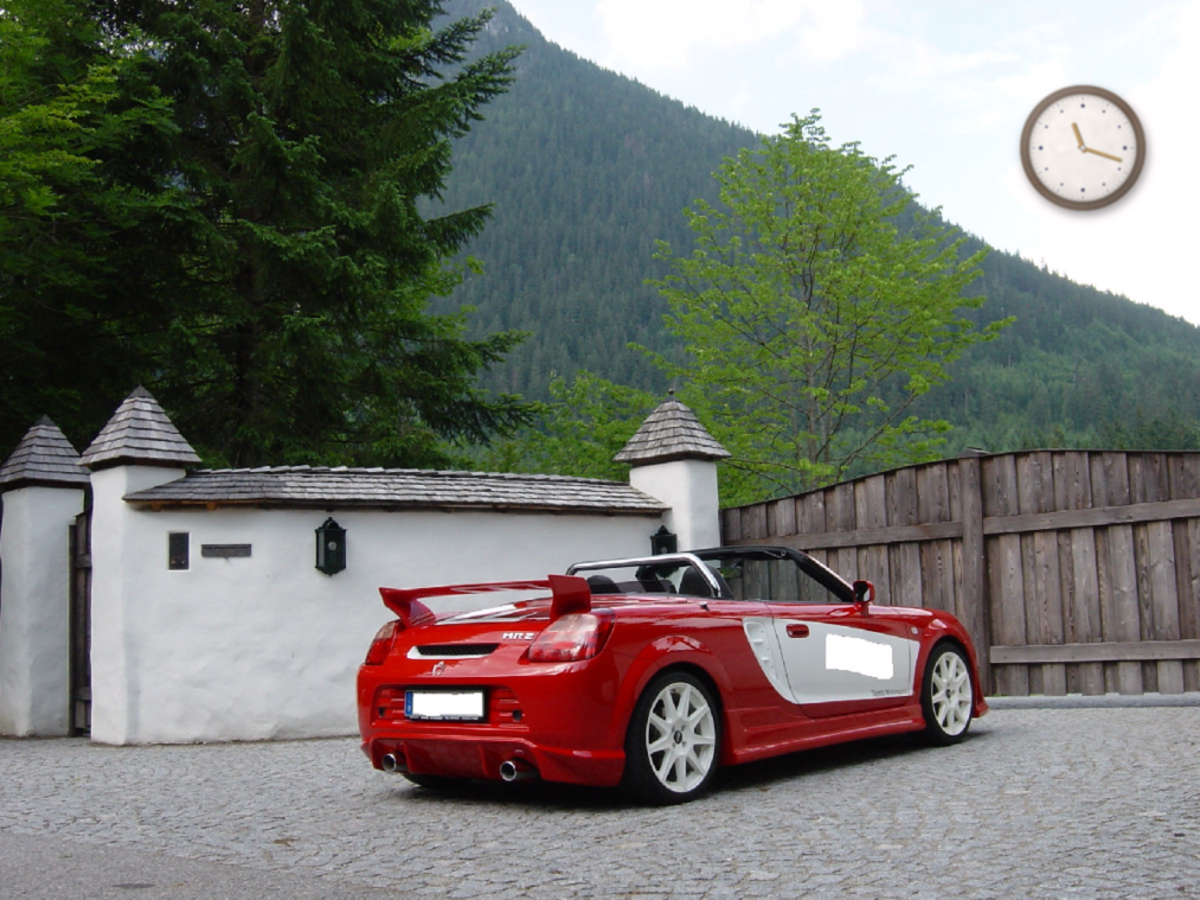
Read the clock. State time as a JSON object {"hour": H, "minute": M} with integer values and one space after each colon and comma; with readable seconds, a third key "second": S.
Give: {"hour": 11, "minute": 18}
